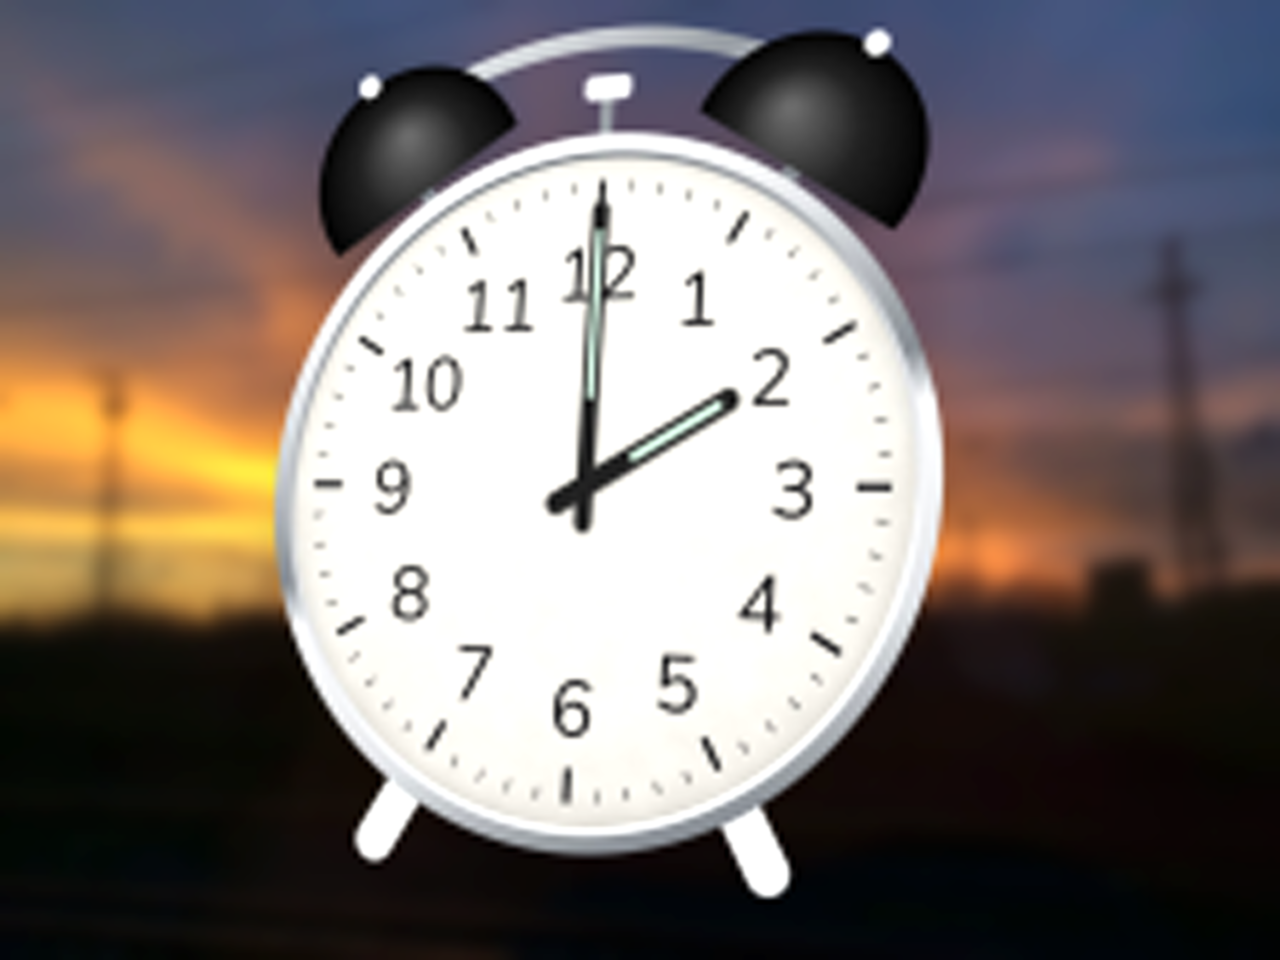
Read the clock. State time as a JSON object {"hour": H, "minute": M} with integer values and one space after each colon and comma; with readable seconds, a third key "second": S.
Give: {"hour": 2, "minute": 0}
